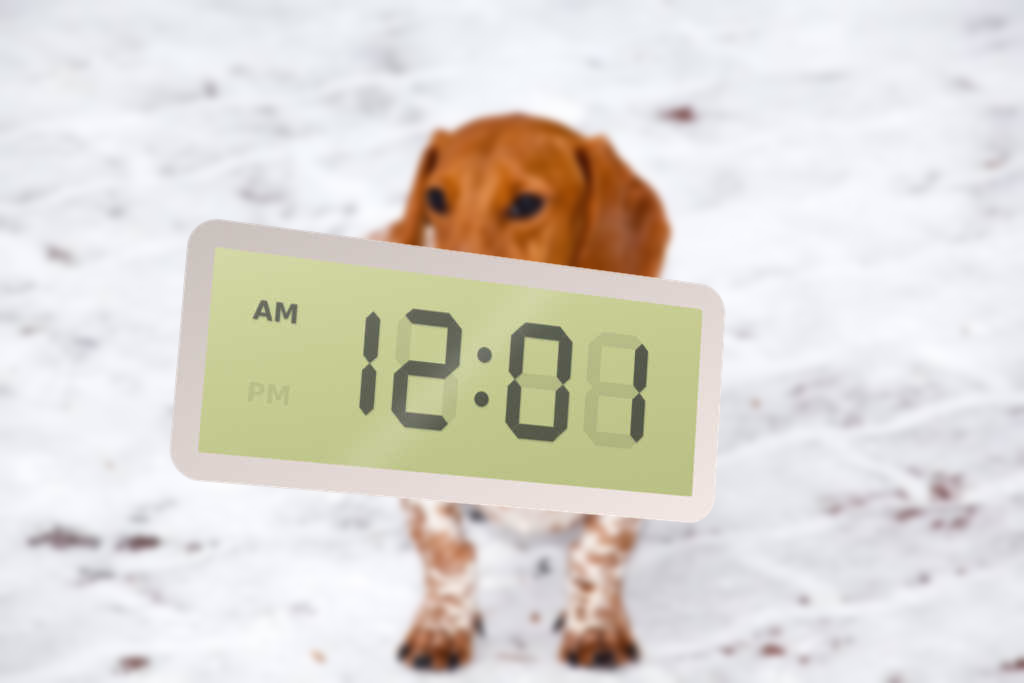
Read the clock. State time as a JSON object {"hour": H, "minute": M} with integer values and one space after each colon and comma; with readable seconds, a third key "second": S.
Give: {"hour": 12, "minute": 1}
